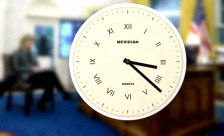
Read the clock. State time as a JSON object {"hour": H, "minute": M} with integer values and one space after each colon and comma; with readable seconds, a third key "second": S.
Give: {"hour": 3, "minute": 22}
